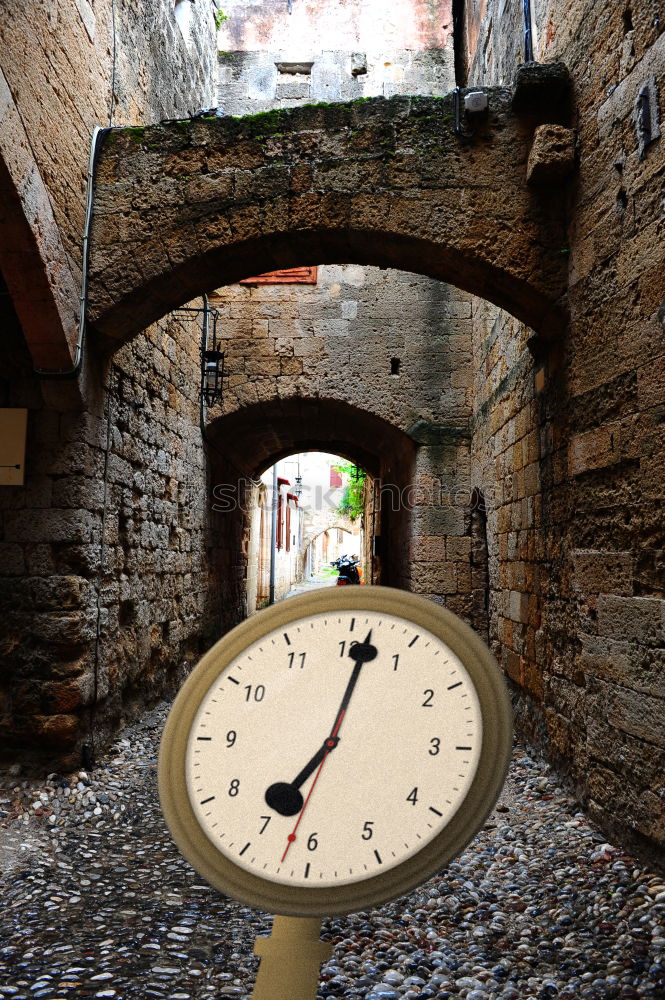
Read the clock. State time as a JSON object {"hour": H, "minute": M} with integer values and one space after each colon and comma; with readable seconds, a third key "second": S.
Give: {"hour": 7, "minute": 1, "second": 32}
